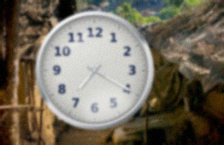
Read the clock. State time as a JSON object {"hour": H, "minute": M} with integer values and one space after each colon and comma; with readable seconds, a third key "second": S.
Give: {"hour": 7, "minute": 20}
